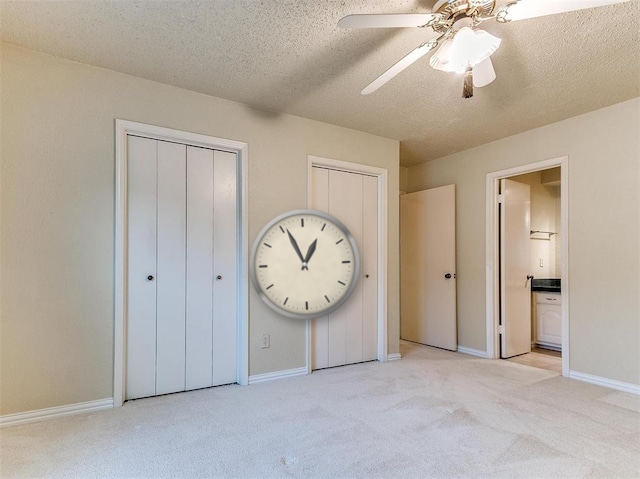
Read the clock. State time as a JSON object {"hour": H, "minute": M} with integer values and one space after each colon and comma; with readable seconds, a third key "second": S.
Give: {"hour": 12, "minute": 56}
